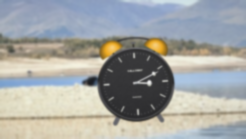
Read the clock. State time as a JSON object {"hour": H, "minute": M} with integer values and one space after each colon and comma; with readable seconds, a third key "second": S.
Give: {"hour": 3, "minute": 11}
